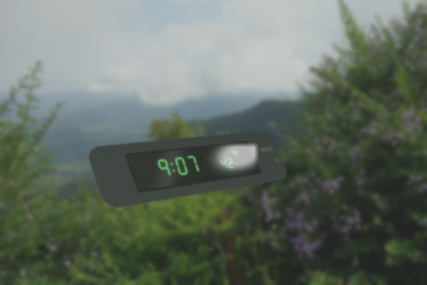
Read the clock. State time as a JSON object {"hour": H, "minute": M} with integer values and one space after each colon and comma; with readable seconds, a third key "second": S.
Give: {"hour": 9, "minute": 7}
